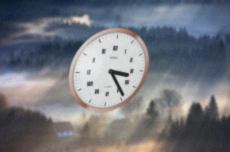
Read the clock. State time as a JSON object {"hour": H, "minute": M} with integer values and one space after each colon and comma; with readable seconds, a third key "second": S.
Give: {"hour": 3, "minute": 24}
